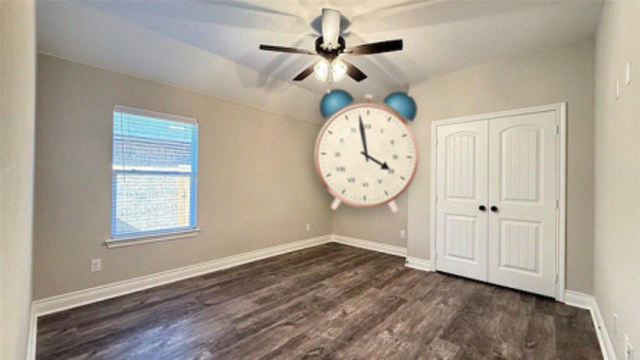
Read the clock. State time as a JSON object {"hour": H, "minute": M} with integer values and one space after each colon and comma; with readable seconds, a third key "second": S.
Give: {"hour": 3, "minute": 58}
